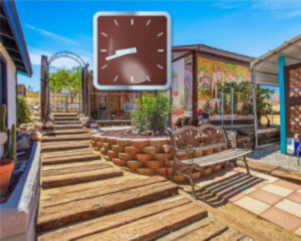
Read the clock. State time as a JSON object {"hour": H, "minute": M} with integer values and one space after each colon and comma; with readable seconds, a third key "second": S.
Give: {"hour": 8, "minute": 42}
